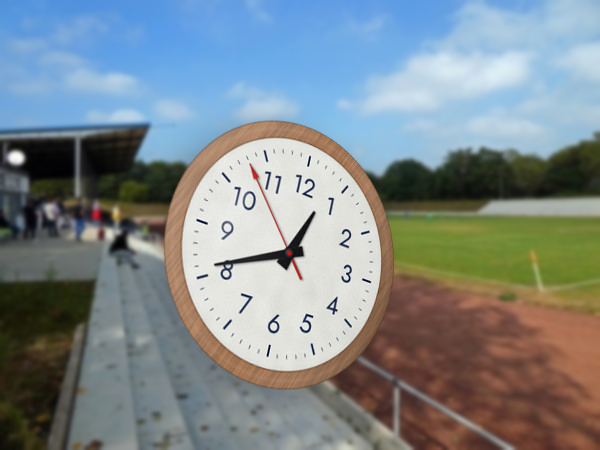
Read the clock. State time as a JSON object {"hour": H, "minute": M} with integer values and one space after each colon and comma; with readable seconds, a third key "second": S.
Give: {"hour": 12, "minute": 40, "second": 53}
